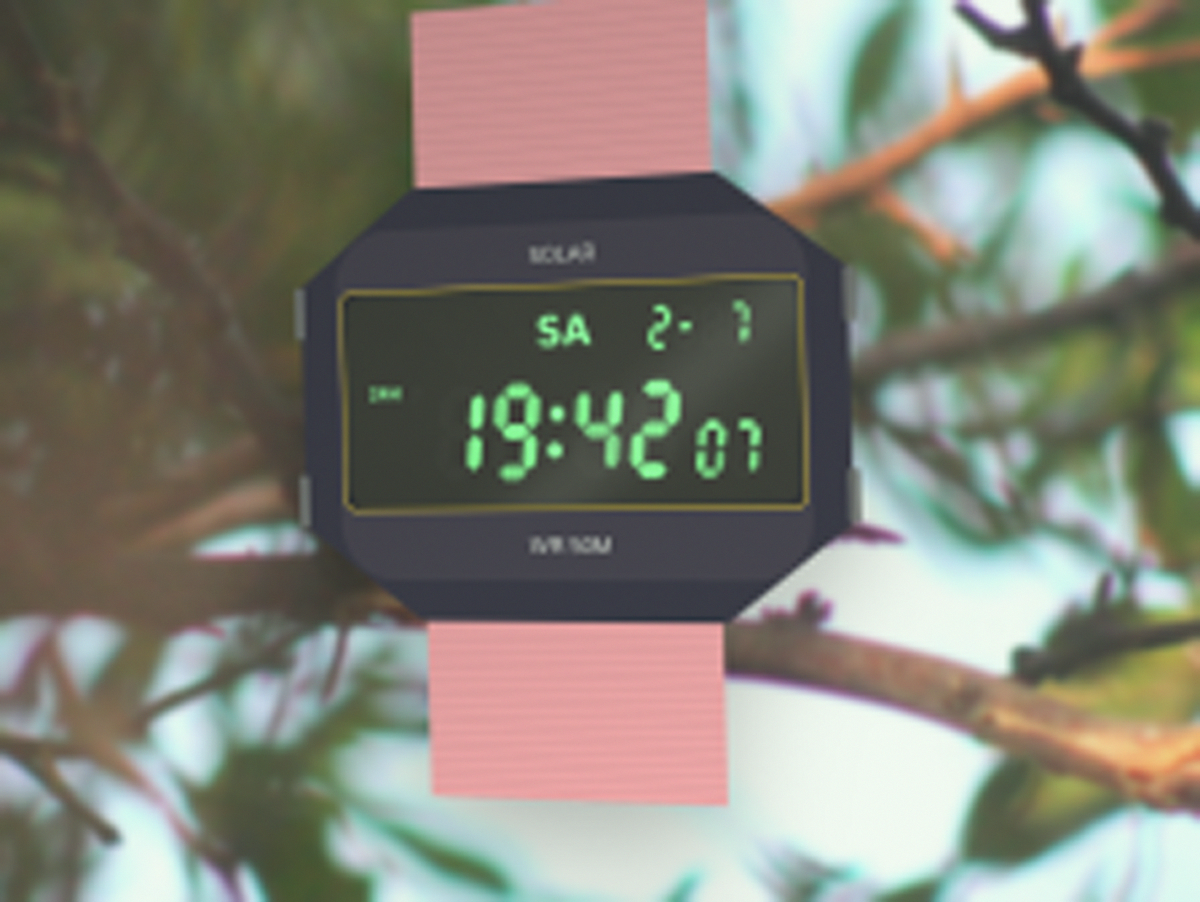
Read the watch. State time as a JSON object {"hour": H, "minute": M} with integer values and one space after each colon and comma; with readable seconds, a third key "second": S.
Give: {"hour": 19, "minute": 42, "second": 7}
